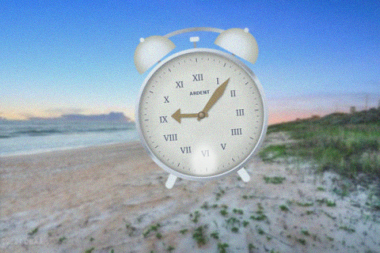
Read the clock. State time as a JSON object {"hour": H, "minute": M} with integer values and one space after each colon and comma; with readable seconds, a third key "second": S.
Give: {"hour": 9, "minute": 7}
